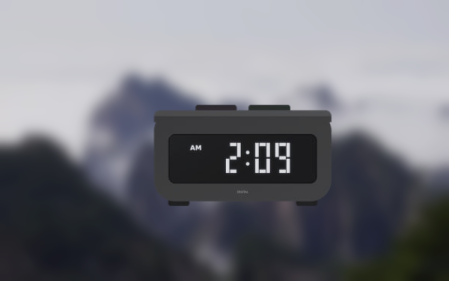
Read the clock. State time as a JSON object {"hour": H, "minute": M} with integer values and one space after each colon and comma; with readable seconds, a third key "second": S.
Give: {"hour": 2, "minute": 9}
